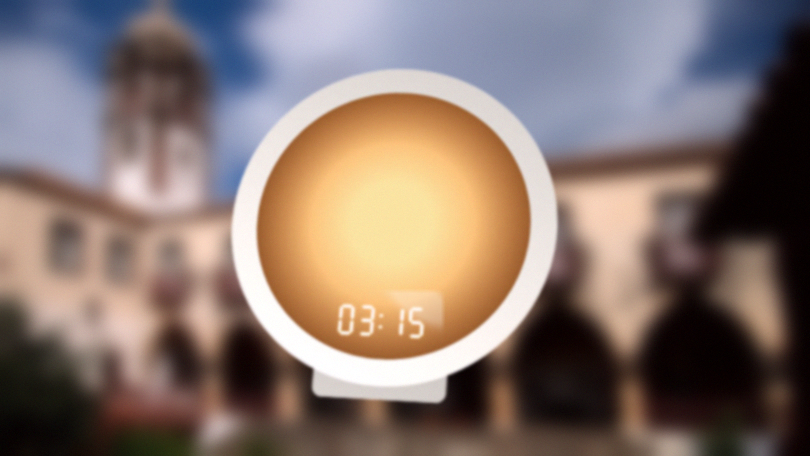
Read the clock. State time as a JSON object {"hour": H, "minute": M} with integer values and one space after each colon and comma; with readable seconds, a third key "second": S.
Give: {"hour": 3, "minute": 15}
